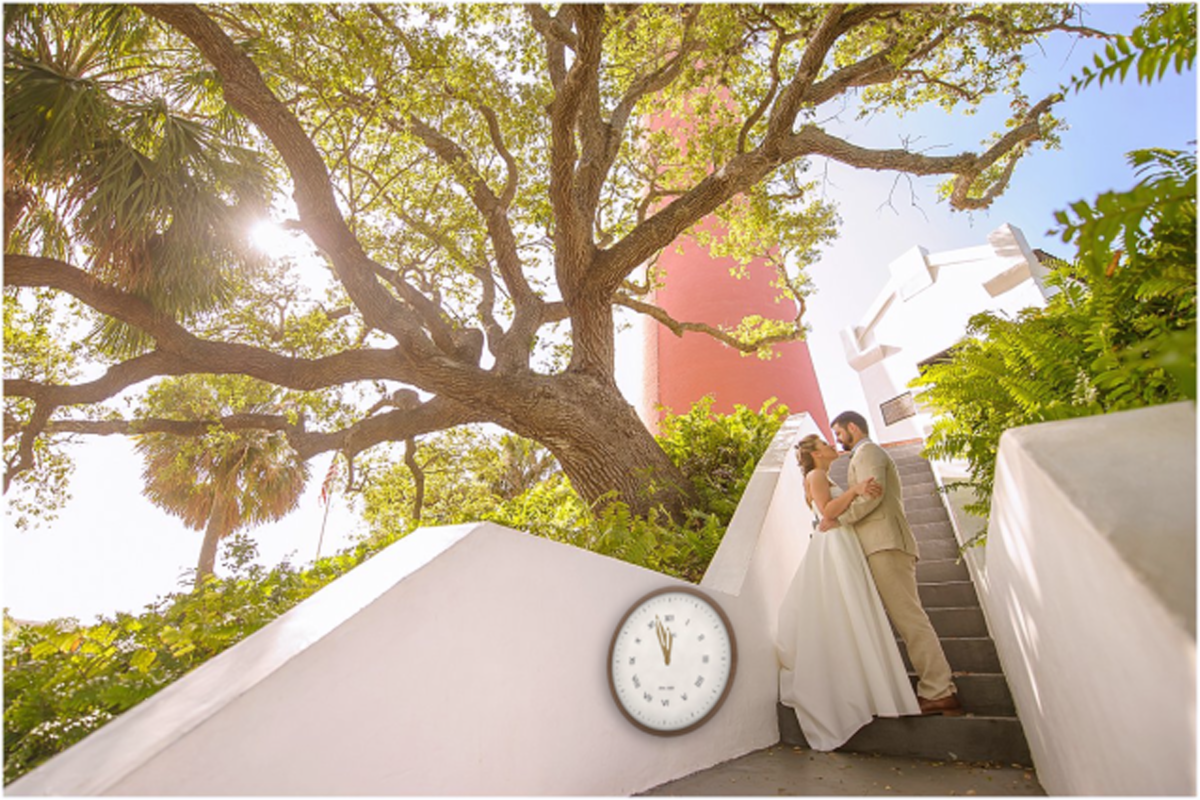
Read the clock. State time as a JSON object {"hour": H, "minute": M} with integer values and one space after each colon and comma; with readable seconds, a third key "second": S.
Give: {"hour": 11, "minute": 57}
